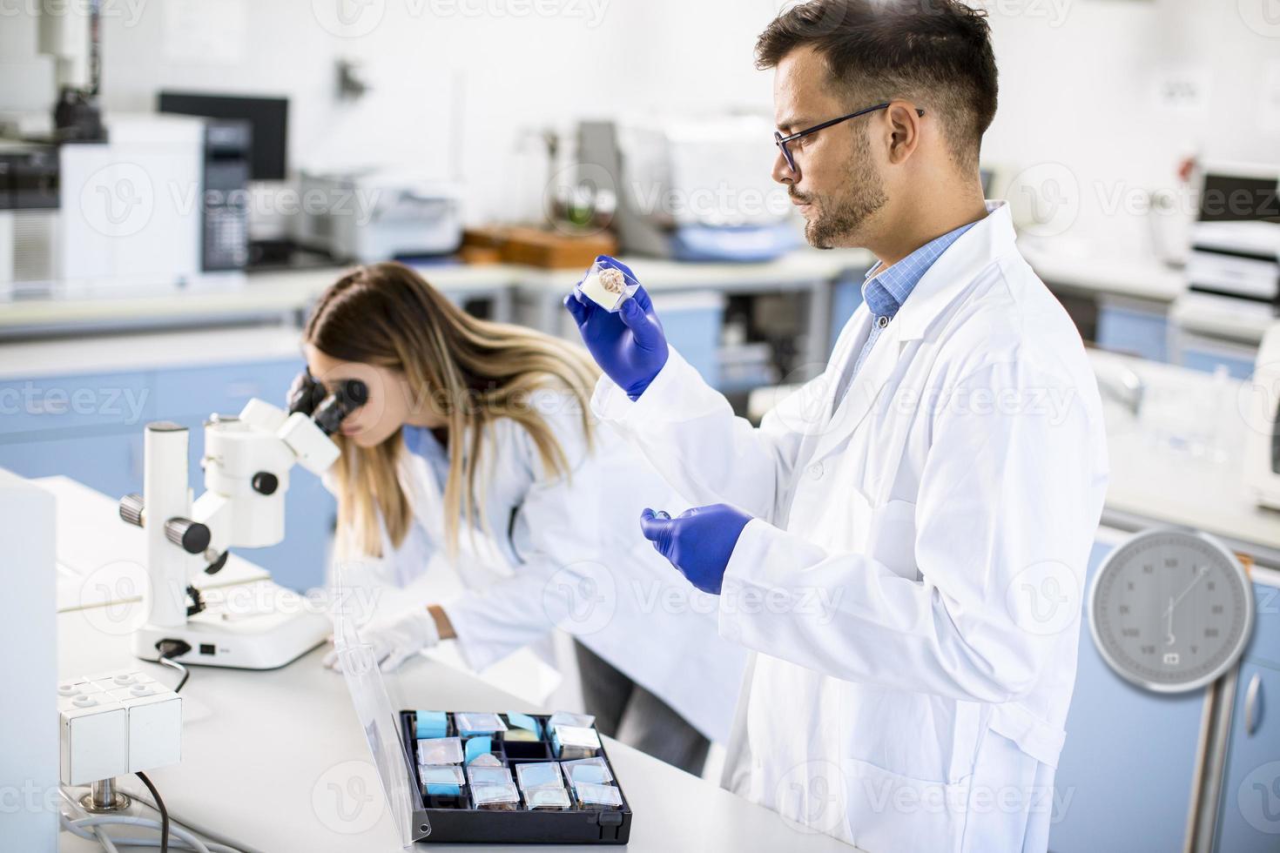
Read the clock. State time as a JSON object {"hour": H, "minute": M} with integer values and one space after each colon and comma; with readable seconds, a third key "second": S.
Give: {"hour": 6, "minute": 7}
